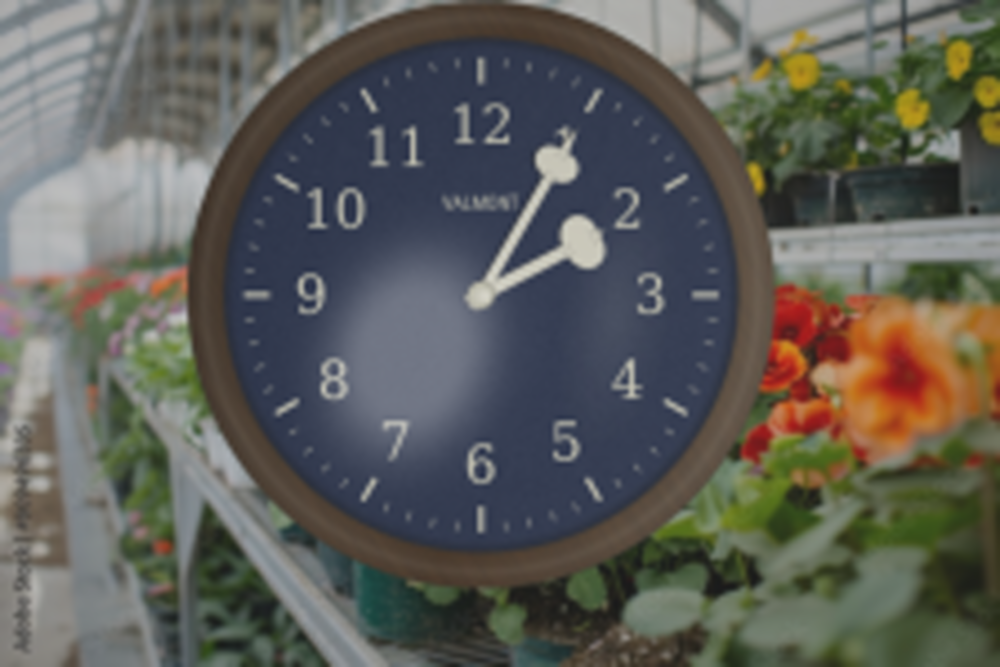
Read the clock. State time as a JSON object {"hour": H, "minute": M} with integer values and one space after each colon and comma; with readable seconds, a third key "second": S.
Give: {"hour": 2, "minute": 5}
